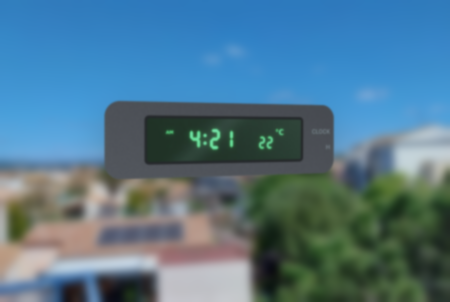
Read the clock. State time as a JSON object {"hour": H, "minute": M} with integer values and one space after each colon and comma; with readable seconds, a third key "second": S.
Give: {"hour": 4, "minute": 21}
